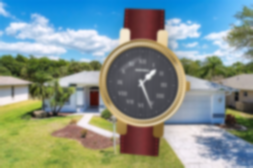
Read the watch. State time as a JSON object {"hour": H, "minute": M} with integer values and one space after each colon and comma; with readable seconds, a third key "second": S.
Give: {"hour": 1, "minute": 26}
